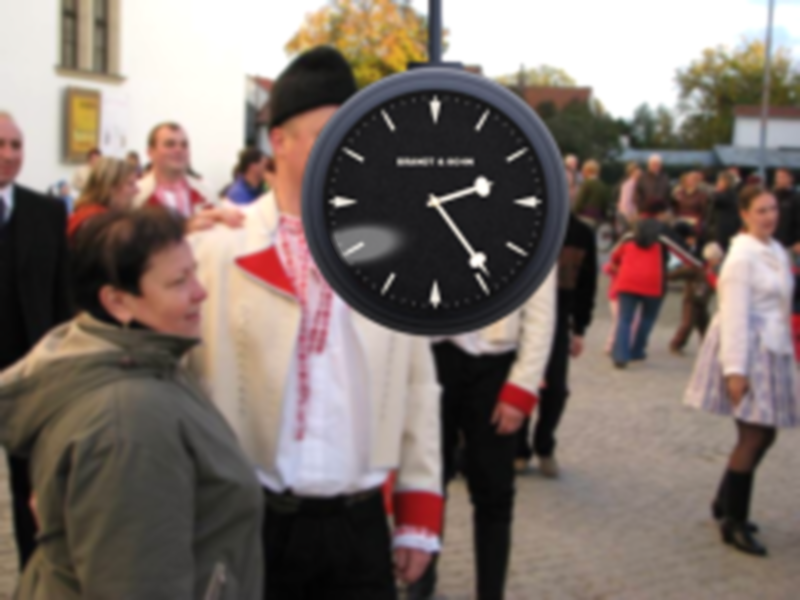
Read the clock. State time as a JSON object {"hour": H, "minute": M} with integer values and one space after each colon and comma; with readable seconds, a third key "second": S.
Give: {"hour": 2, "minute": 24}
